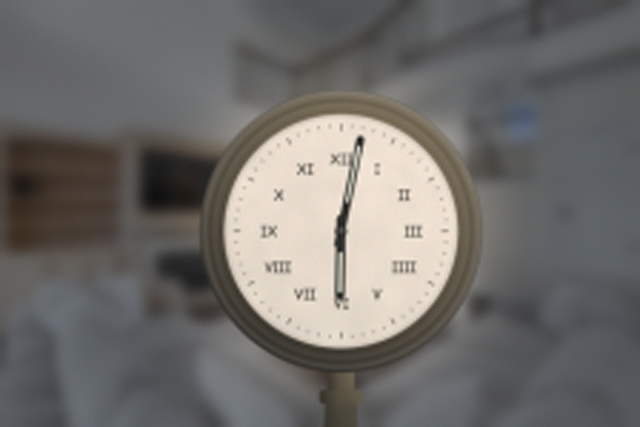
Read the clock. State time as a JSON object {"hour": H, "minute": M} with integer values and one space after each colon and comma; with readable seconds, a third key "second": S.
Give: {"hour": 6, "minute": 2}
